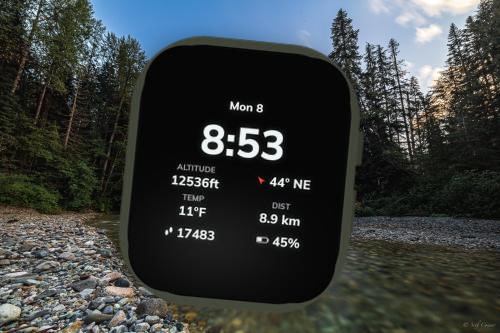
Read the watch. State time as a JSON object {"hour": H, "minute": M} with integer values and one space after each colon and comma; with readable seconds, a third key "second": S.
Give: {"hour": 8, "minute": 53}
